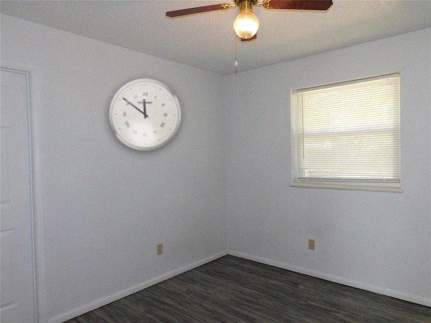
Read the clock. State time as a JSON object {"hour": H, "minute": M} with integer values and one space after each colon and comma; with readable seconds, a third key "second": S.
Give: {"hour": 11, "minute": 51}
